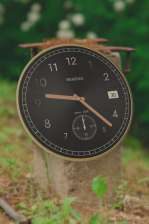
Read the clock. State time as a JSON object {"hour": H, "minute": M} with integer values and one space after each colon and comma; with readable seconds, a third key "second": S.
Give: {"hour": 9, "minute": 23}
